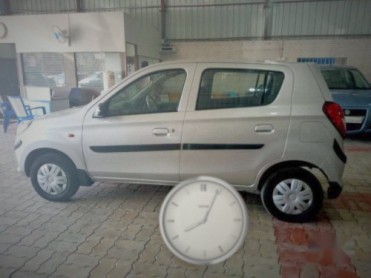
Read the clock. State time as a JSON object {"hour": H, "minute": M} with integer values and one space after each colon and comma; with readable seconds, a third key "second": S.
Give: {"hour": 8, "minute": 4}
